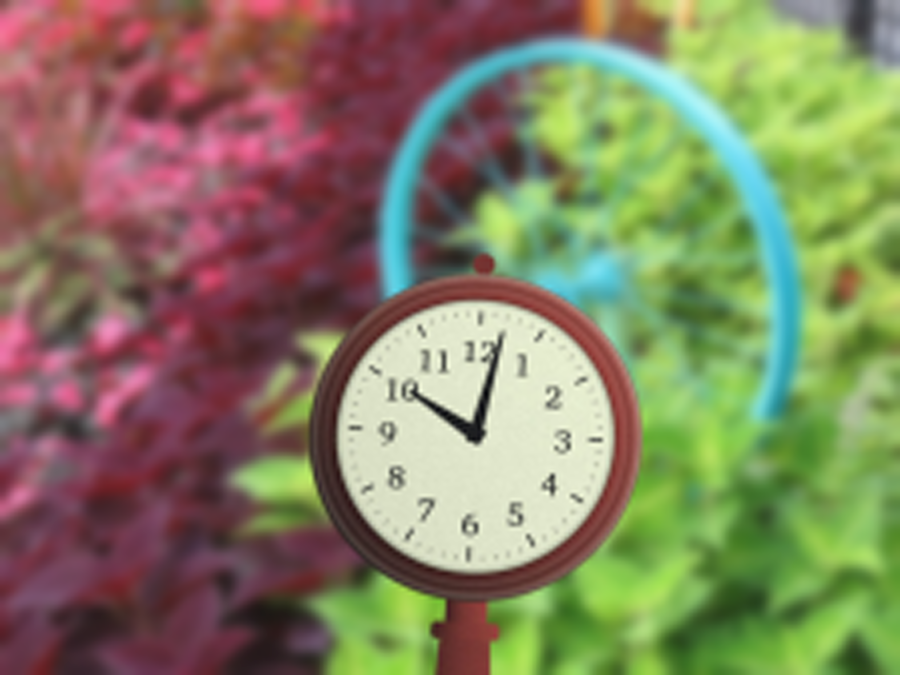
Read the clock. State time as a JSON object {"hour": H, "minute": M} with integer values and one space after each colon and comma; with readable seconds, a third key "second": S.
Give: {"hour": 10, "minute": 2}
